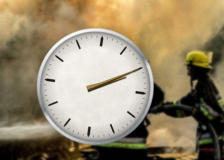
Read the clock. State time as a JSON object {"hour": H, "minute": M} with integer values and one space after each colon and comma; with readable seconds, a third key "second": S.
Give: {"hour": 2, "minute": 10}
